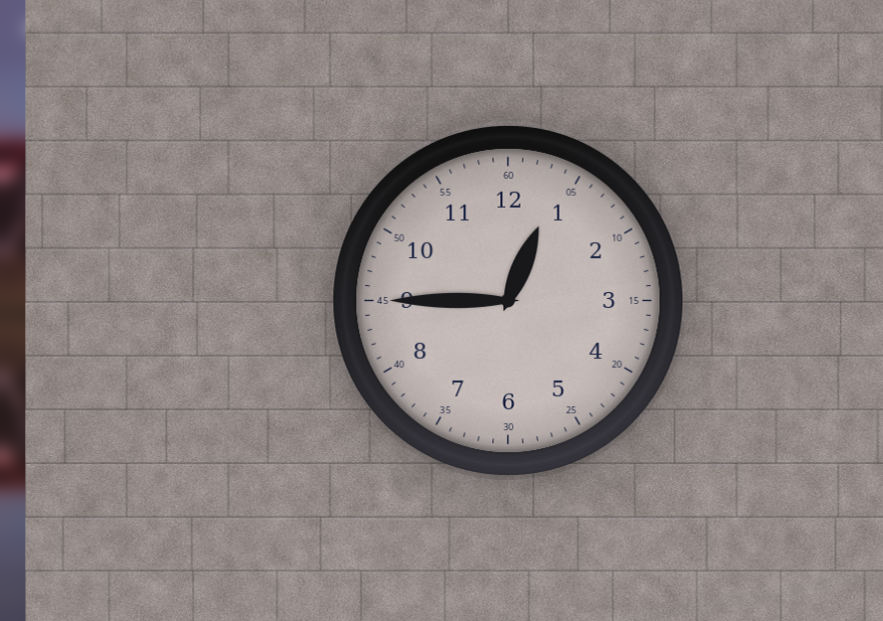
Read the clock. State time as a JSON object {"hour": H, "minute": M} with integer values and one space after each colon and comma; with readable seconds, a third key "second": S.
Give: {"hour": 12, "minute": 45}
